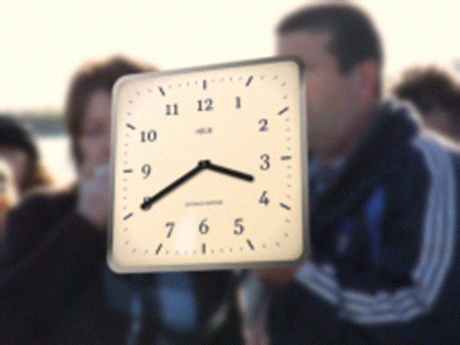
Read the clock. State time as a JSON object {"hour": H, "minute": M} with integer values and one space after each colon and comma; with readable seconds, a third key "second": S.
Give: {"hour": 3, "minute": 40}
